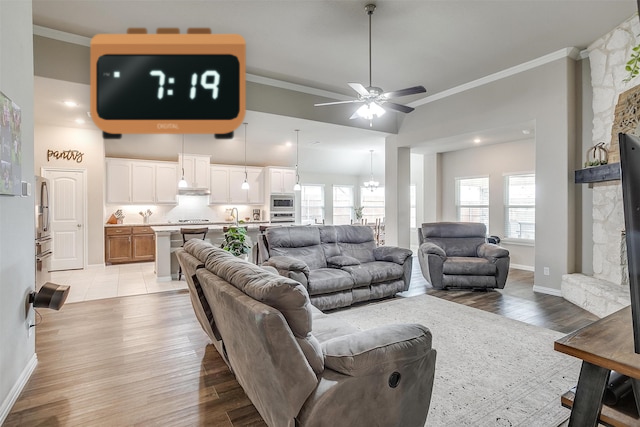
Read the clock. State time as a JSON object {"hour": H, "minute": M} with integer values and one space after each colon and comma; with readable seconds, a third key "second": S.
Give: {"hour": 7, "minute": 19}
